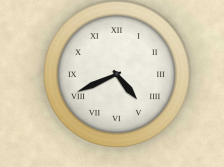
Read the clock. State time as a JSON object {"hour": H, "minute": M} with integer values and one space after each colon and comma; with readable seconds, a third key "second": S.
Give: {"hour": 4, "minute": 41}
